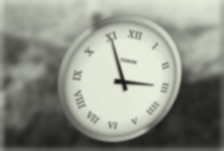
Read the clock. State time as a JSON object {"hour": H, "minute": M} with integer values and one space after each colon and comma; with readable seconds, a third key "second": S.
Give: {"hour": 2, "minute": 55}
